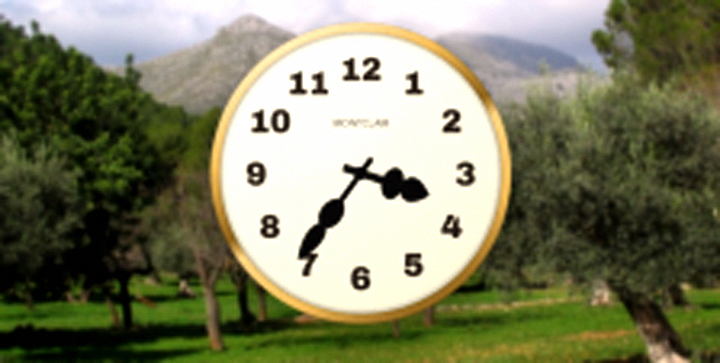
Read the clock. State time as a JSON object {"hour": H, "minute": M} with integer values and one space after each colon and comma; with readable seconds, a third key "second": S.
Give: {"hour": 3, "minute": 36}
